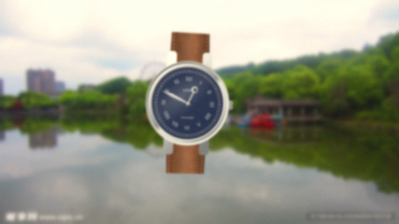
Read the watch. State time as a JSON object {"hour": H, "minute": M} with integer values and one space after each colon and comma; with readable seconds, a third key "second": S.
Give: {"hour": 12, "minute": 49}
